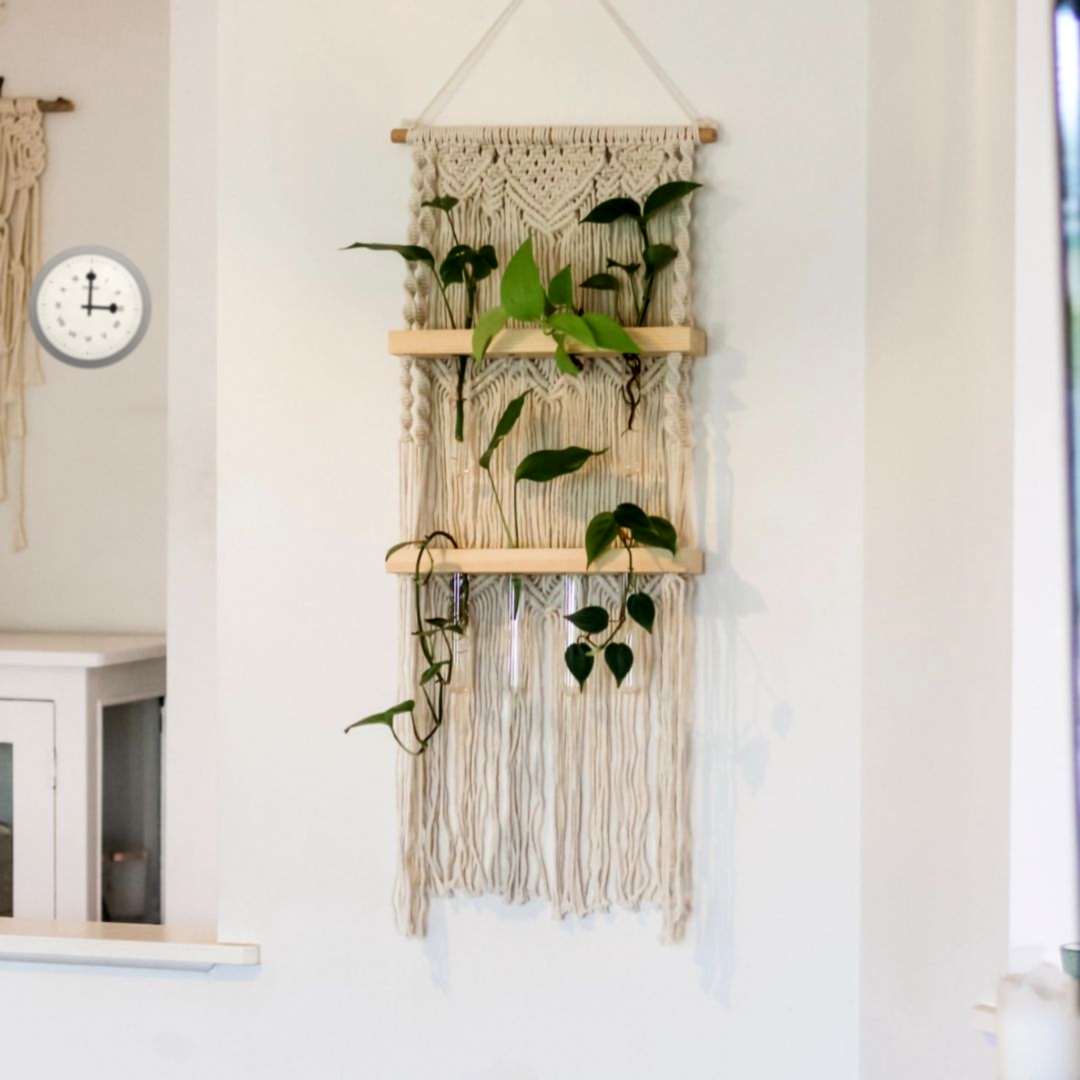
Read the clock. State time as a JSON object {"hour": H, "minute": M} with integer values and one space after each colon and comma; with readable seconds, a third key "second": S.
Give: {"hour": 3, "minute": 0}
